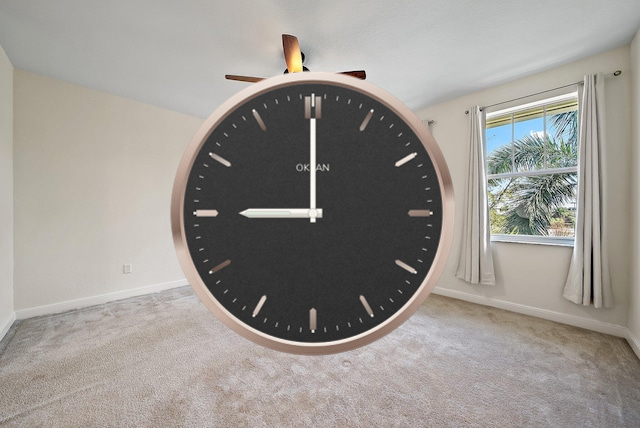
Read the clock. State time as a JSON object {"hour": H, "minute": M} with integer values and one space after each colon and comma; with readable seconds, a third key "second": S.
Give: {"hour": 9, "minute": 0}
